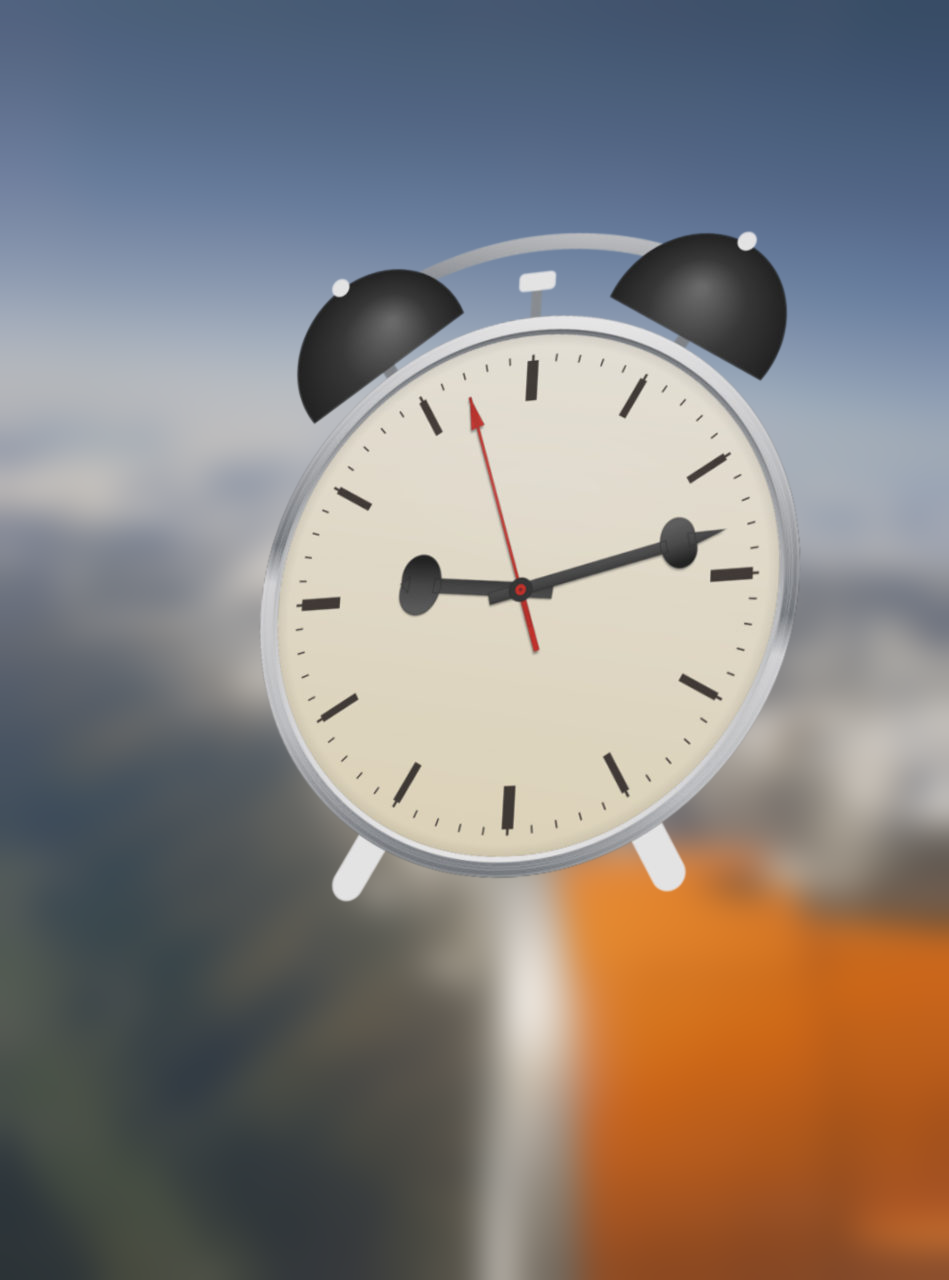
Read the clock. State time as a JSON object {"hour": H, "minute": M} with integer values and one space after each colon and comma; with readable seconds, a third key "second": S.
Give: {"hour": 9, "minute": 12, "second": 57}
